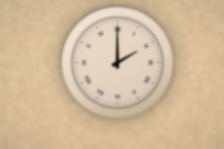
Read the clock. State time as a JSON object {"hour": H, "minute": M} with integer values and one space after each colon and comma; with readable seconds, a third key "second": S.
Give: {"hour": 2, "minute": 0}
